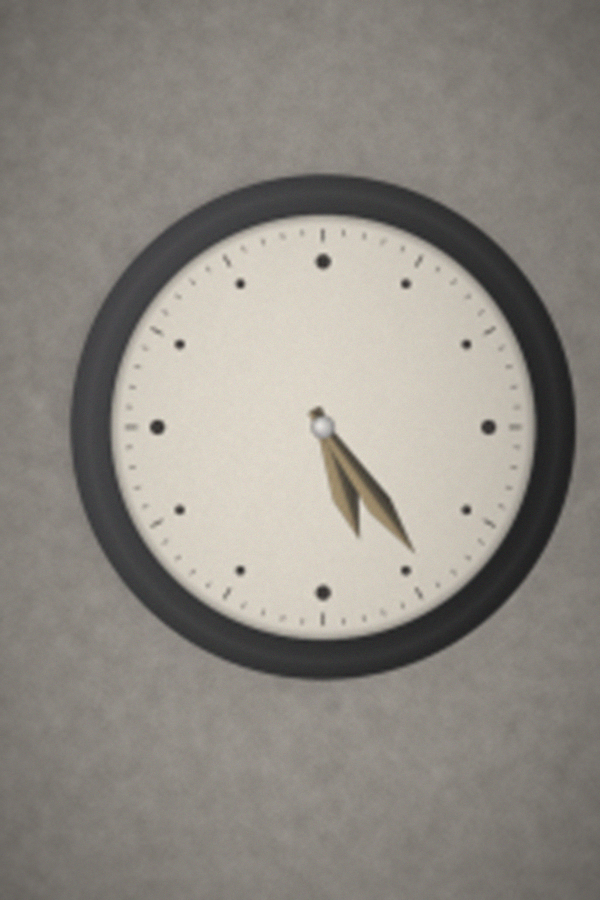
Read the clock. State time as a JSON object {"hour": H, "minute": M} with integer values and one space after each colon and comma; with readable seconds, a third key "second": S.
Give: {"hour": 5, "minute": 24}
